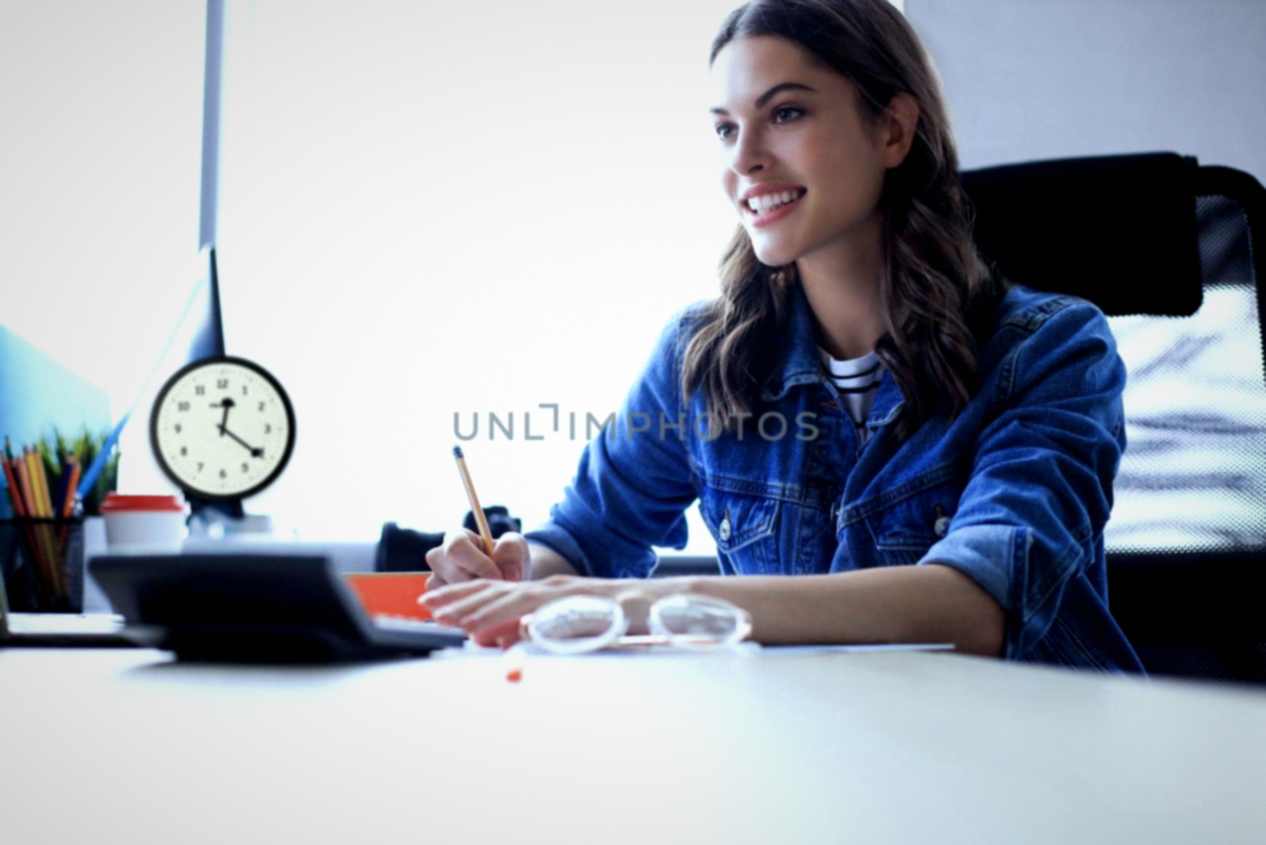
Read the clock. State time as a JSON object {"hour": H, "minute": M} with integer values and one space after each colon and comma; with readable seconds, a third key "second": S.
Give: {"hour": 12, "minute": 21}
